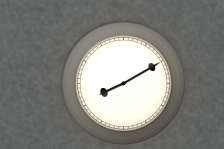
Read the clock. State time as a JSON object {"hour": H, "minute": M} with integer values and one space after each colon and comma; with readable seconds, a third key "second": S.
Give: {"hour": 8, "minute": 10}
